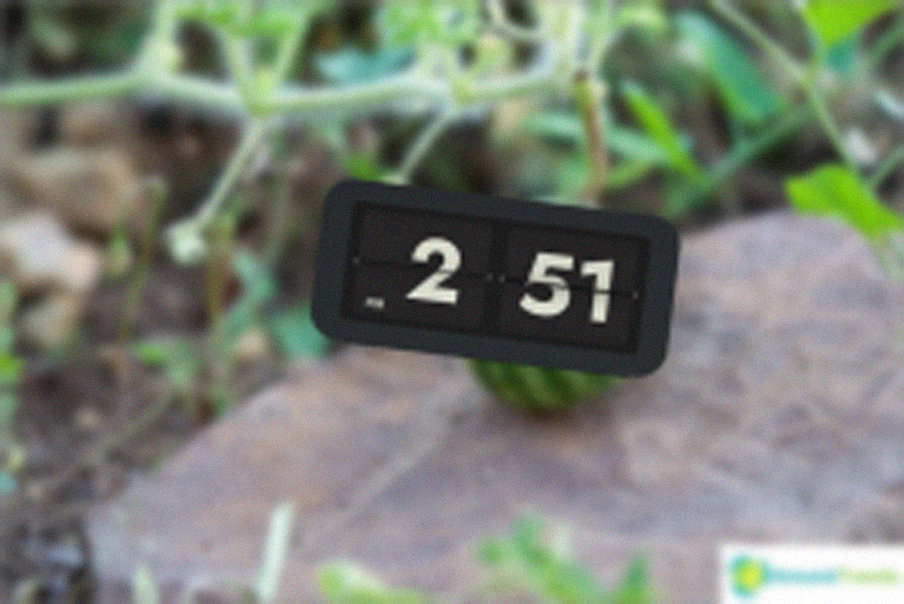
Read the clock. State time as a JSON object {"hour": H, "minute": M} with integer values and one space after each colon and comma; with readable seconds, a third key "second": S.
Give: {"hour": 2, "minute": 51}
